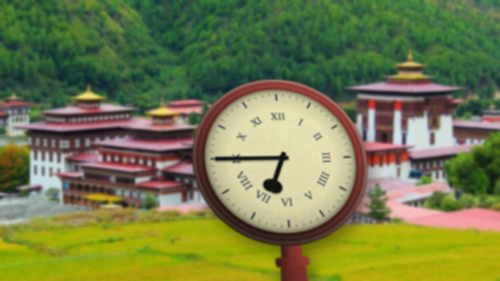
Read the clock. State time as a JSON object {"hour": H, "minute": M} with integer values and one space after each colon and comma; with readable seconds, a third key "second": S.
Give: {"hour": 6, "minute": 45}
